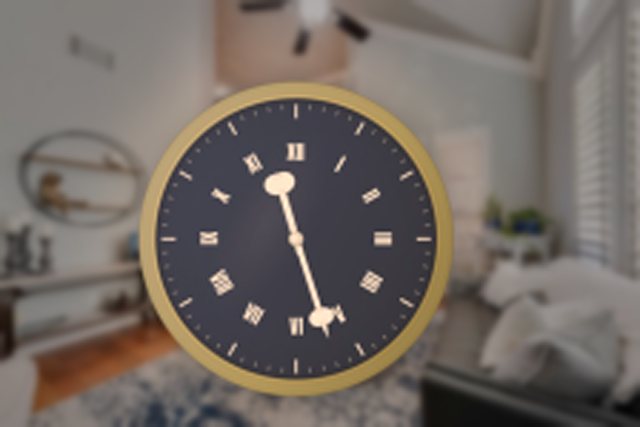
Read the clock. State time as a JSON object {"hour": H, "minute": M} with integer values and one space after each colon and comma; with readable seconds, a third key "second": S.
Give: {"hour": 11, "minute": 27}
